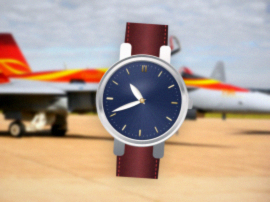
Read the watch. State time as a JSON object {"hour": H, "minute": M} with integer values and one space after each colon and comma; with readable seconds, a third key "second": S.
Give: {"hour": 10, "minute": 41}
